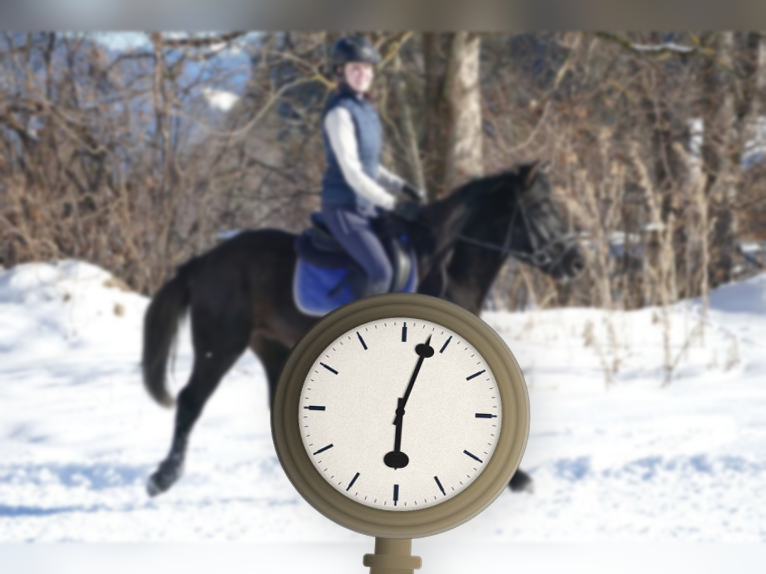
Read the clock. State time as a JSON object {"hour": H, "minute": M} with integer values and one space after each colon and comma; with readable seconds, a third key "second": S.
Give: {"hour": 6, "minute": 3}
